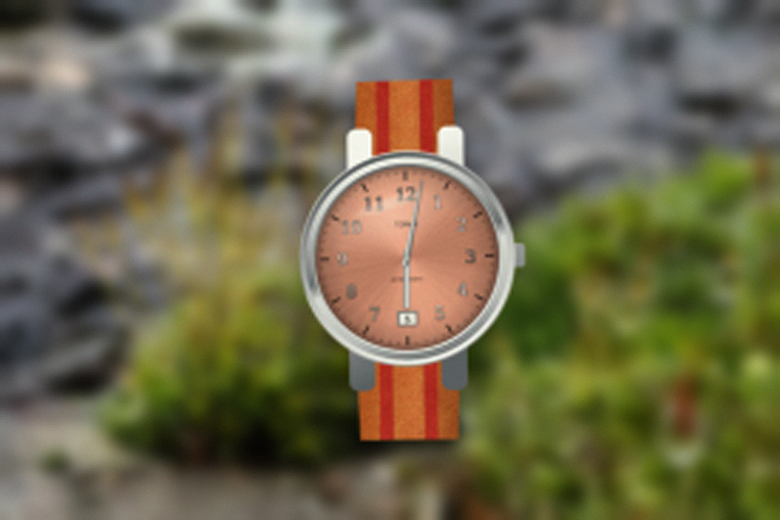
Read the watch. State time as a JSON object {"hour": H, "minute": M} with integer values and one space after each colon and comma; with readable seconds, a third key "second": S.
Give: {"hour": 6, "minute": 2}
